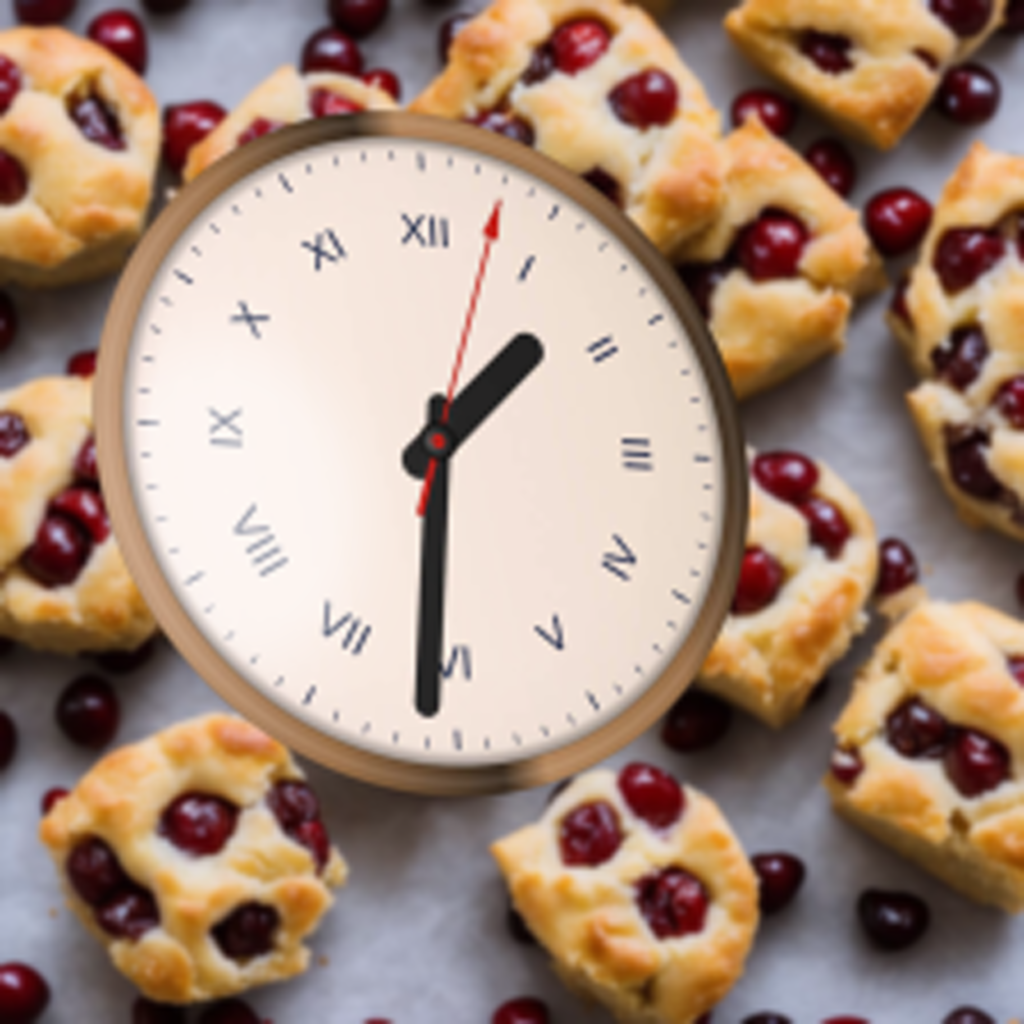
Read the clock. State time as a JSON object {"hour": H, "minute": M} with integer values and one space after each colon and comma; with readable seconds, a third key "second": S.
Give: {"hour": 1, "minute": 31, "second": 3}
